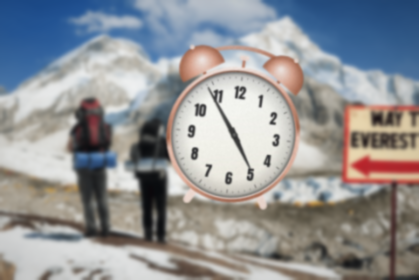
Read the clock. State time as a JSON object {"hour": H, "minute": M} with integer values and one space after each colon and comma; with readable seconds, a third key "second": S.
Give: {"hour": 4, "minute": 54}
